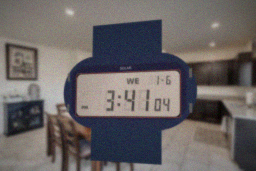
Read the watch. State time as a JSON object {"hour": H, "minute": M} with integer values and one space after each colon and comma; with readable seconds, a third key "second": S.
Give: {"hour": 3, "minute": 41, "second": 4}
